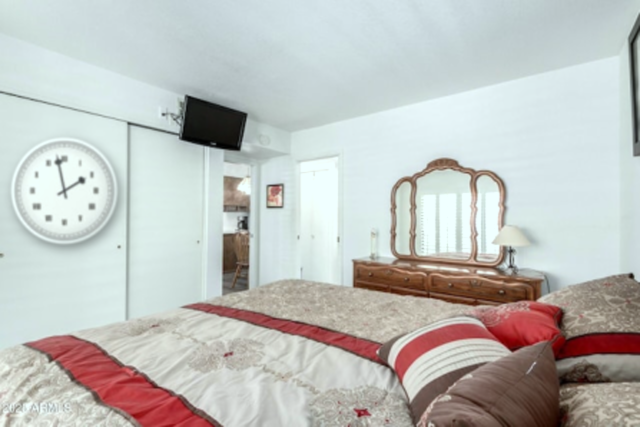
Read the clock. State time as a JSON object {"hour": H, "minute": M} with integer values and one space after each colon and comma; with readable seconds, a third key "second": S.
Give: {"hour": 1, "minute": 58}
